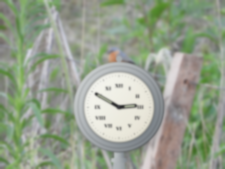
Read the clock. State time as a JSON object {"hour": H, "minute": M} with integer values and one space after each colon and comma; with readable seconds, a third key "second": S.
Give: {"hour": 2, "minute": 50}
